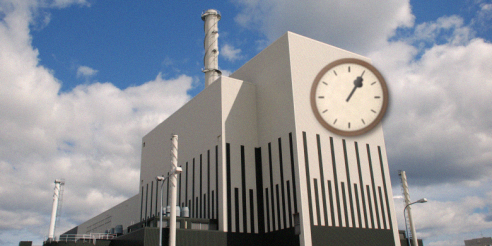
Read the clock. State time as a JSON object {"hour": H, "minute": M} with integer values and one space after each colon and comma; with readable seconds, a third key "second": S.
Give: {"hour": 1, "minute": 5}
